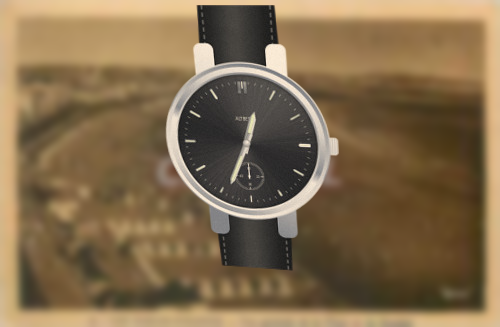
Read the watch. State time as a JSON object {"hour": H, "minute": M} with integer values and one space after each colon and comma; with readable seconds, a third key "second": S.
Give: {"hour": 12, "minute": 34}
